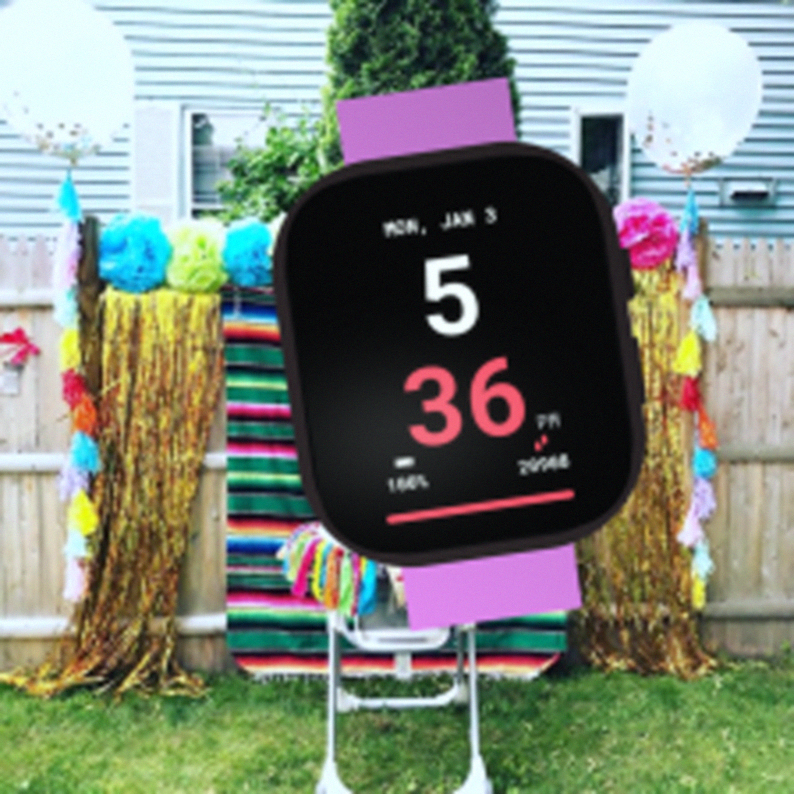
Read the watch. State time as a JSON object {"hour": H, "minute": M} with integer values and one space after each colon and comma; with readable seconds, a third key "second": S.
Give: {"hour": 5, "minute": 36}
